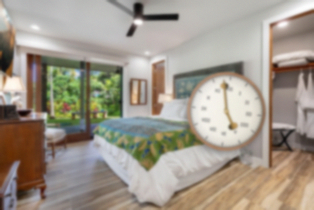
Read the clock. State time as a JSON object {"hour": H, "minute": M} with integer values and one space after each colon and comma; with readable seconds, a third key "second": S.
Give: {"hour": 4, "minute": 58}
